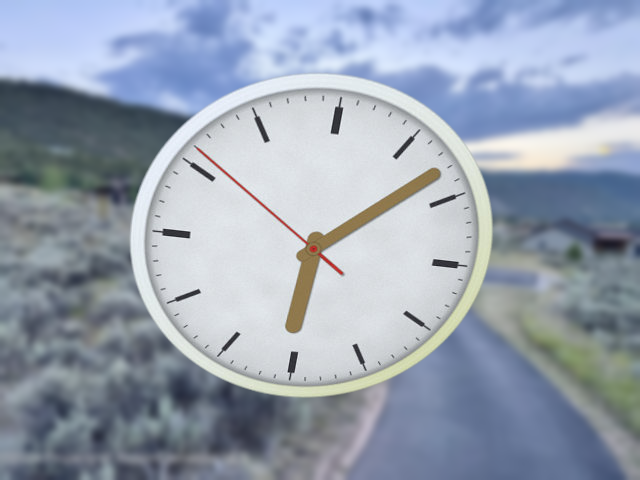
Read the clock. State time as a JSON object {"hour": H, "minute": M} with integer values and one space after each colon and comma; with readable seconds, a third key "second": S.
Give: {"hour": 6, "minute": 7, "second": 51}
